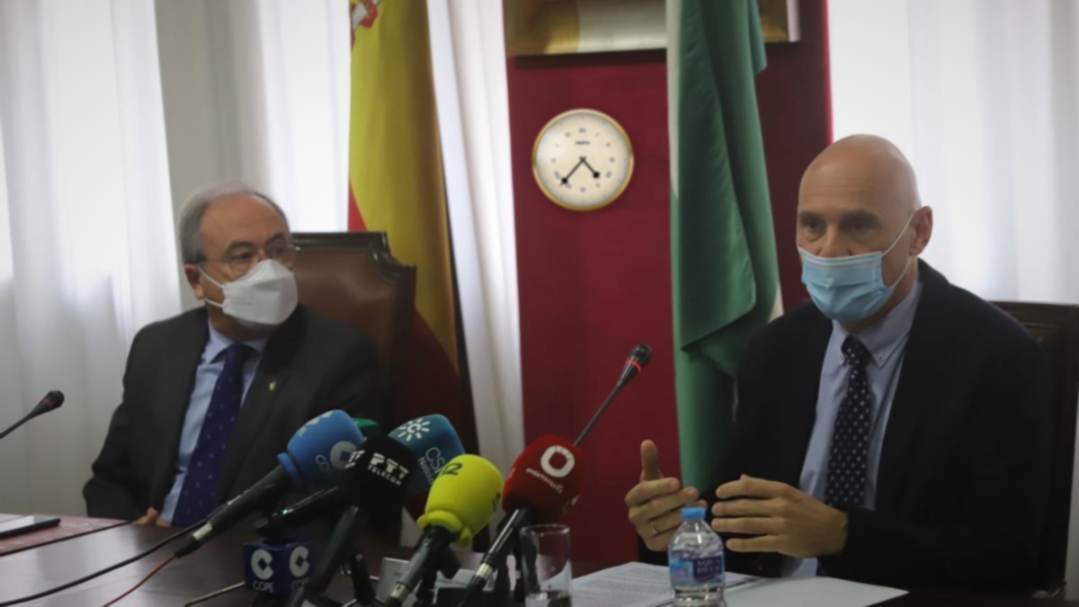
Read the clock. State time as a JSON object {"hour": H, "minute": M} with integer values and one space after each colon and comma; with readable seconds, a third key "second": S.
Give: {"hour": 4, "minute": 37}
